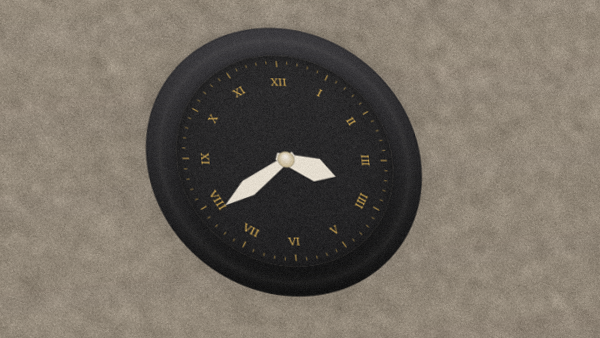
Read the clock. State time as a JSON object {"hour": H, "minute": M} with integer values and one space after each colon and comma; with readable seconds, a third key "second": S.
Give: {"hour": 3, "minute": 39}
